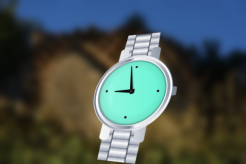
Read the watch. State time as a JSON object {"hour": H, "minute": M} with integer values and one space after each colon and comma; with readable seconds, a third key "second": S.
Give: {"hour": 8, "minute": 58}
